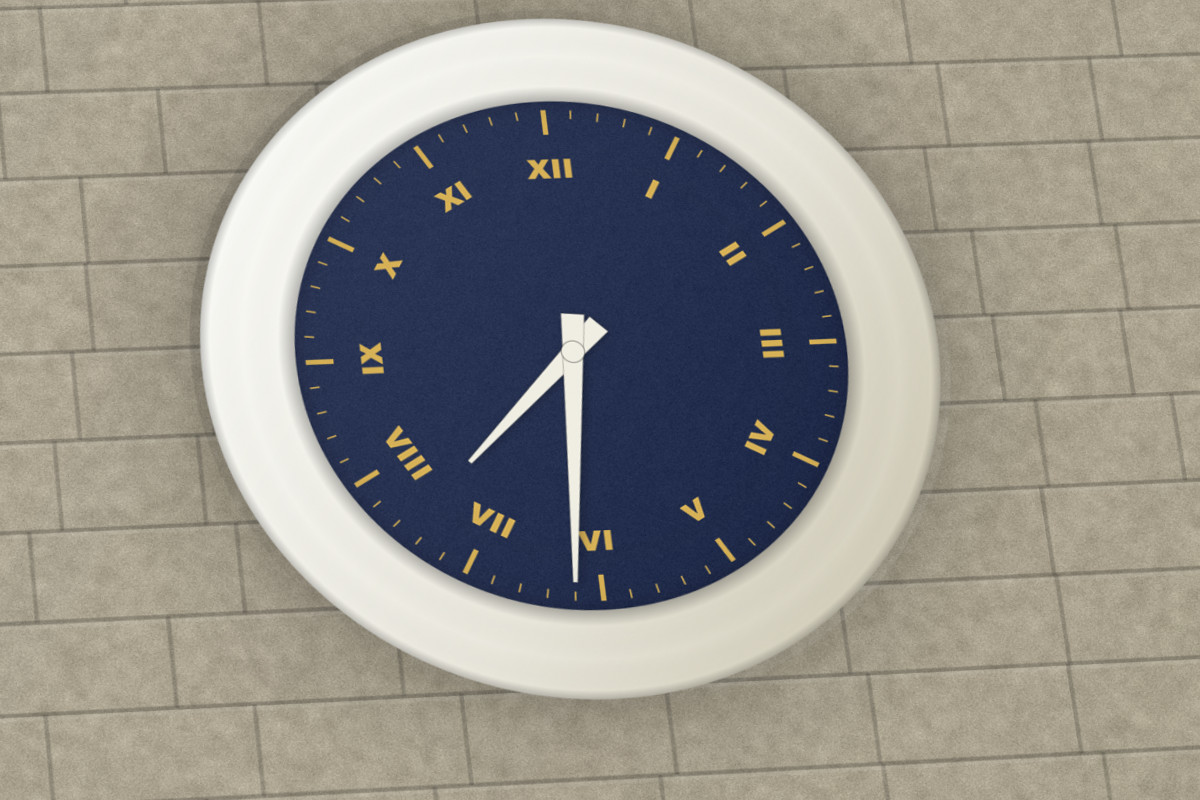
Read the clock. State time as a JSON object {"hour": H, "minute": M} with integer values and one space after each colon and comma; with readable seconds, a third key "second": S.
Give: {"hour": 7, "minute": 31}
